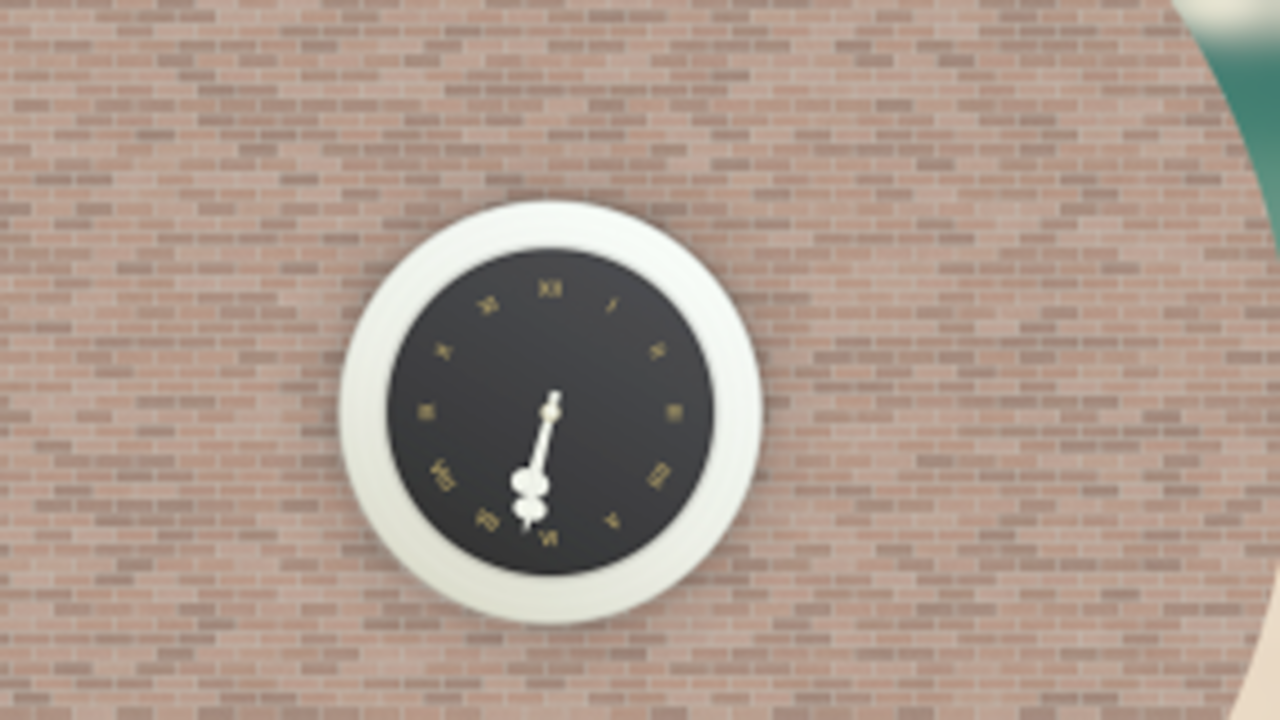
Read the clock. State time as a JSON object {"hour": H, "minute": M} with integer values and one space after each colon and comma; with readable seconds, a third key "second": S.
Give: {"hour": 6, "minute": 32}
